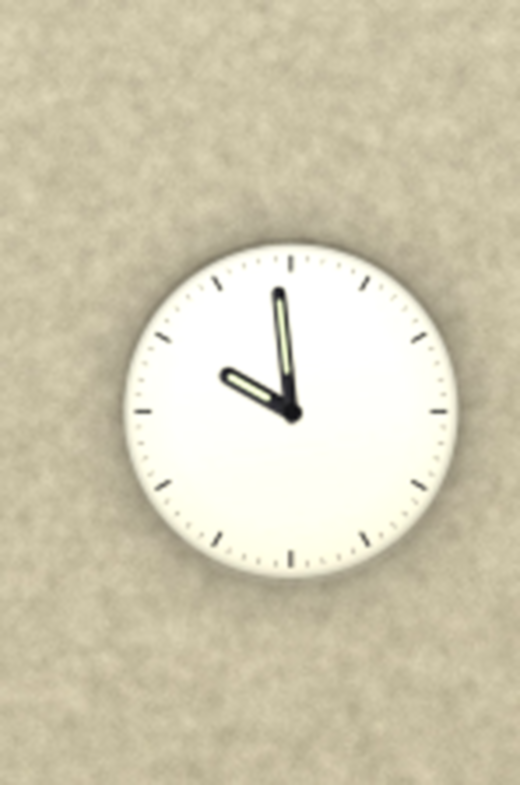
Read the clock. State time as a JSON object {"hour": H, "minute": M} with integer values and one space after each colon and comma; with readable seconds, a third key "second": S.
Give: {"hour": 9, "minute": 59}
